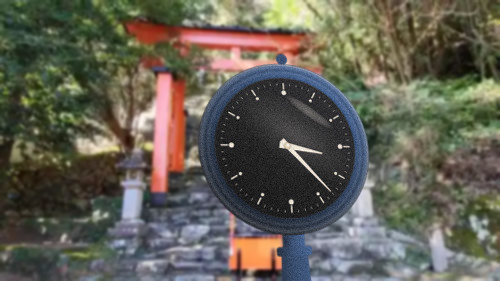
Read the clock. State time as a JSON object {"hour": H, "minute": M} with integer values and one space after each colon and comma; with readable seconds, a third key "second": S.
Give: {"hour": 3, "minute": 23}
